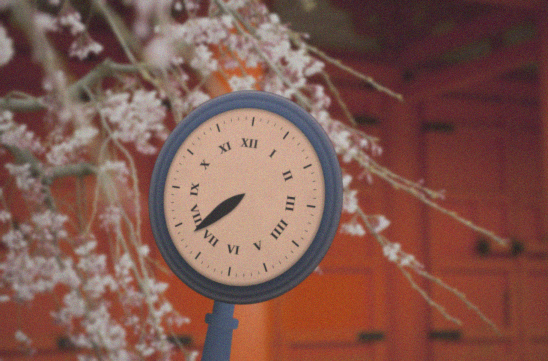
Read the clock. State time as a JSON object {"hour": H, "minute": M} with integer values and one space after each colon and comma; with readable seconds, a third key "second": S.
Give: {"hour": 7, "minute": 38}
